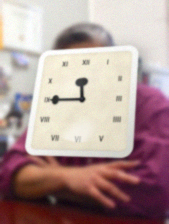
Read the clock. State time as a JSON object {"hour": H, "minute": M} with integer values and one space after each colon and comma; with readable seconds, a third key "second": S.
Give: {"hour": 11, "minute": 45}
